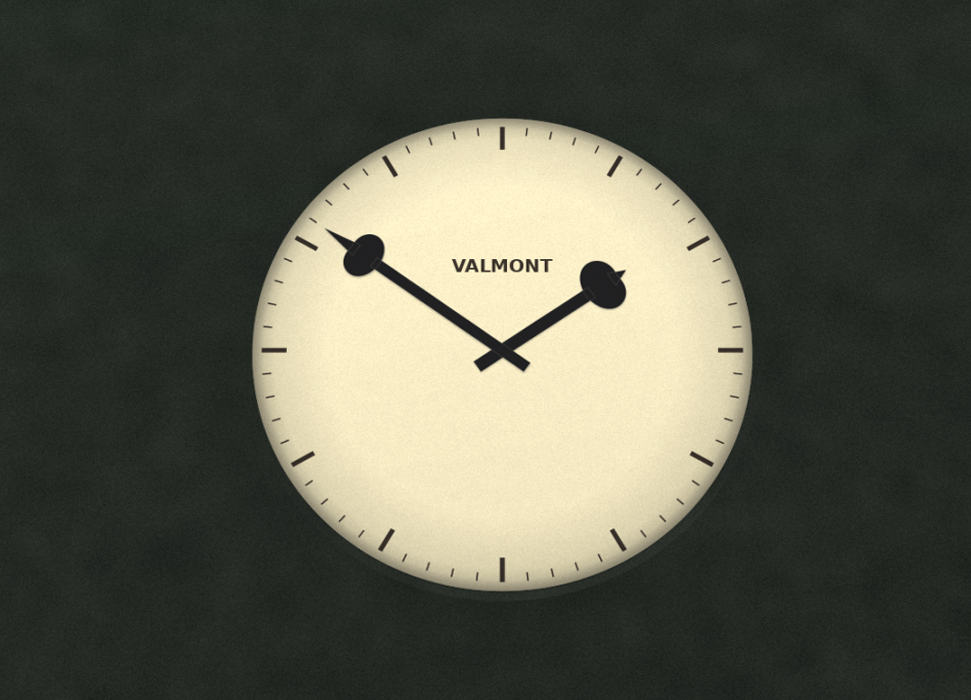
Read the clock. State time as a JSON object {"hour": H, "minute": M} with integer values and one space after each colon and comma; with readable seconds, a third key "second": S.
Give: {"hour": 1, "minute": 51}
